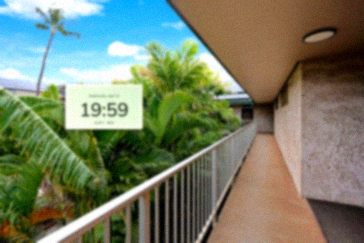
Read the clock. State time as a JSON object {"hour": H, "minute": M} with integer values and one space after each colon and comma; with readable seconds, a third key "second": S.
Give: {"hour": 19, "minute": 59}
